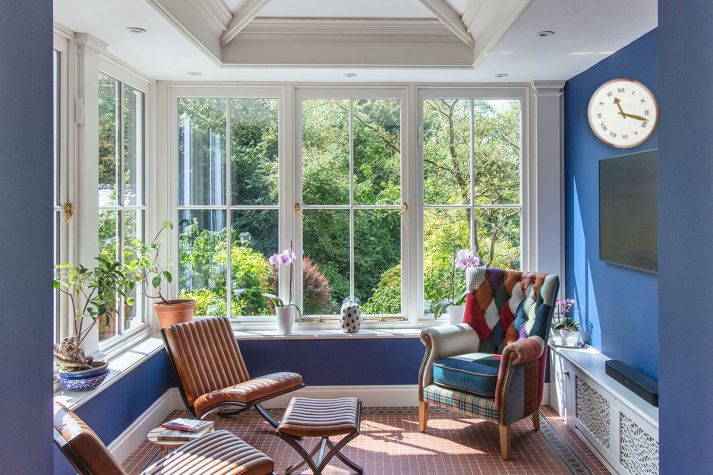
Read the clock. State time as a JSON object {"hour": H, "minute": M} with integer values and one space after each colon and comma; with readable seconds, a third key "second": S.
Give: {"hour": 11, "minute": 18}
